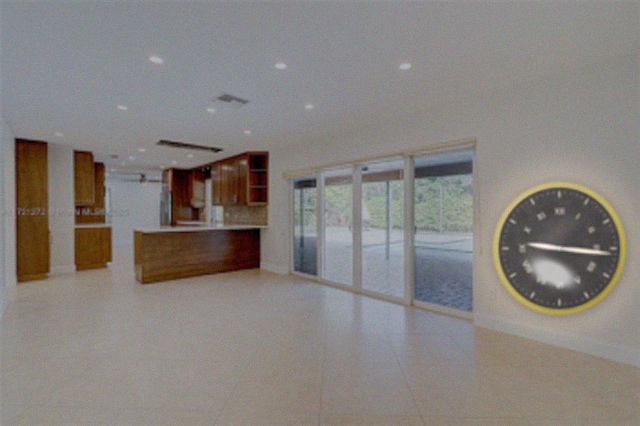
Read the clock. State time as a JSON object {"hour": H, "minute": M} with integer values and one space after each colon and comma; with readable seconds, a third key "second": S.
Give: {"hour": 9, "minute": 16}
